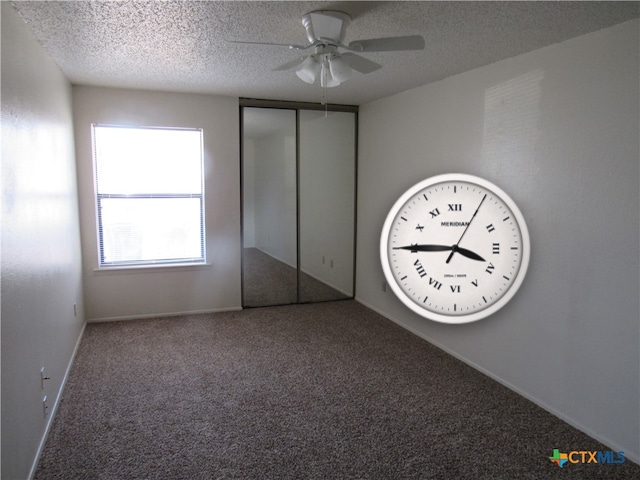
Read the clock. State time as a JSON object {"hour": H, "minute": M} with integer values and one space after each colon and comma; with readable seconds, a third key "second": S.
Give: {"hour": 3, "minute": 45, "second": 5}
